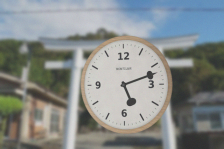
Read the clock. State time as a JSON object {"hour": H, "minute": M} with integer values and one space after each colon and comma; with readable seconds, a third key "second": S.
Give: {"hour": 5, "minute": 12}
